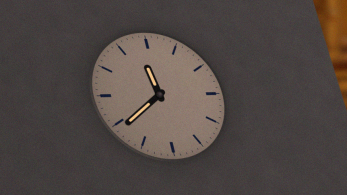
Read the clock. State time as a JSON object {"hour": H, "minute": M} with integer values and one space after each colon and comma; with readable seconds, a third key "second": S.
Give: {"hour": 11, "minute": 39}
